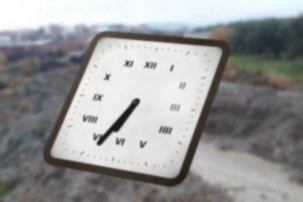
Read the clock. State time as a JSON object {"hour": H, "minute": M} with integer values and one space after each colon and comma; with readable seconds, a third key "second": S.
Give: {"hour": 6, "minute": 34}
